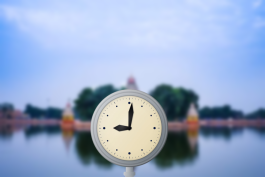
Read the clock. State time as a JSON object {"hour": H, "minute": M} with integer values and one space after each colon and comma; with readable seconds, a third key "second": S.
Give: {"hour": 9, "minute": 1}
